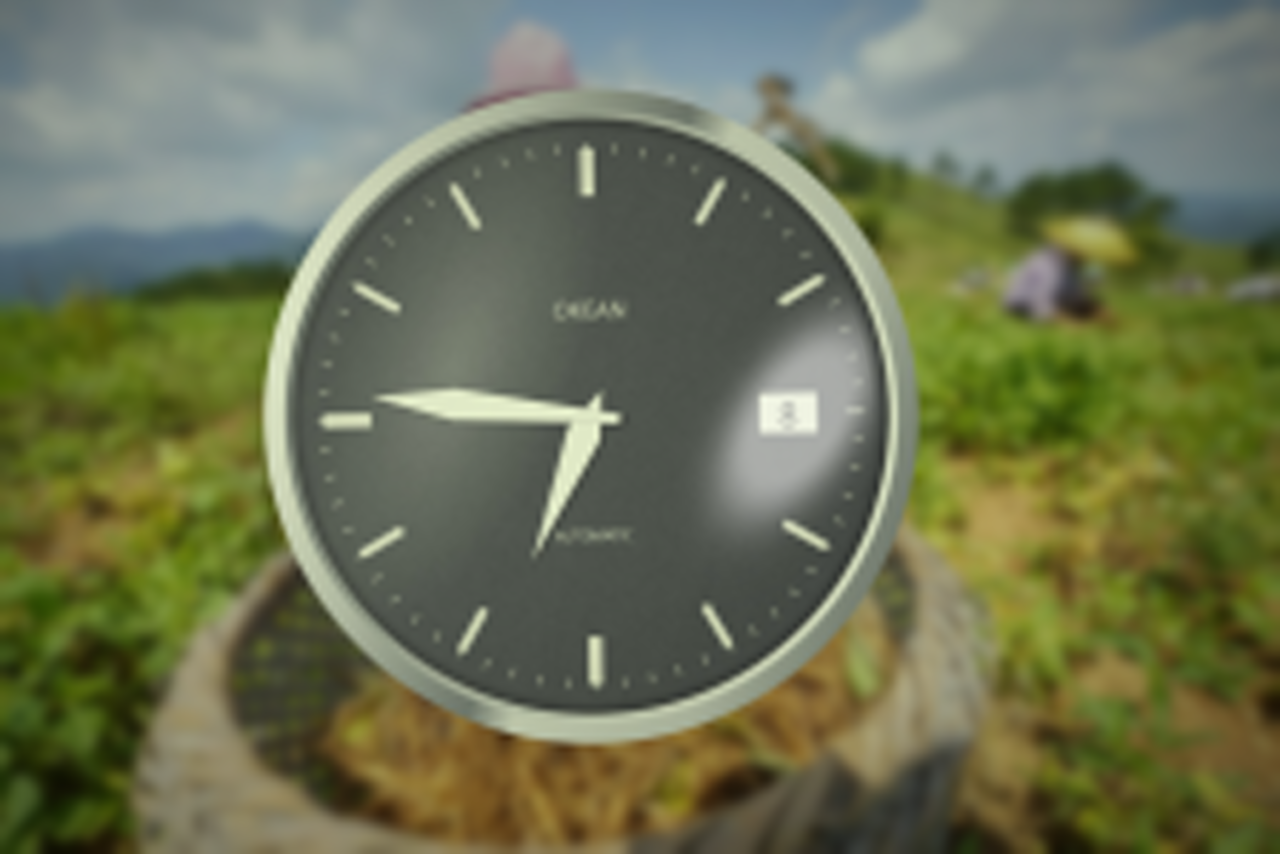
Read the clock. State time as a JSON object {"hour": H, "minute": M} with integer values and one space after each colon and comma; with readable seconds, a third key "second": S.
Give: {"hour": 6, "minute": 46}
